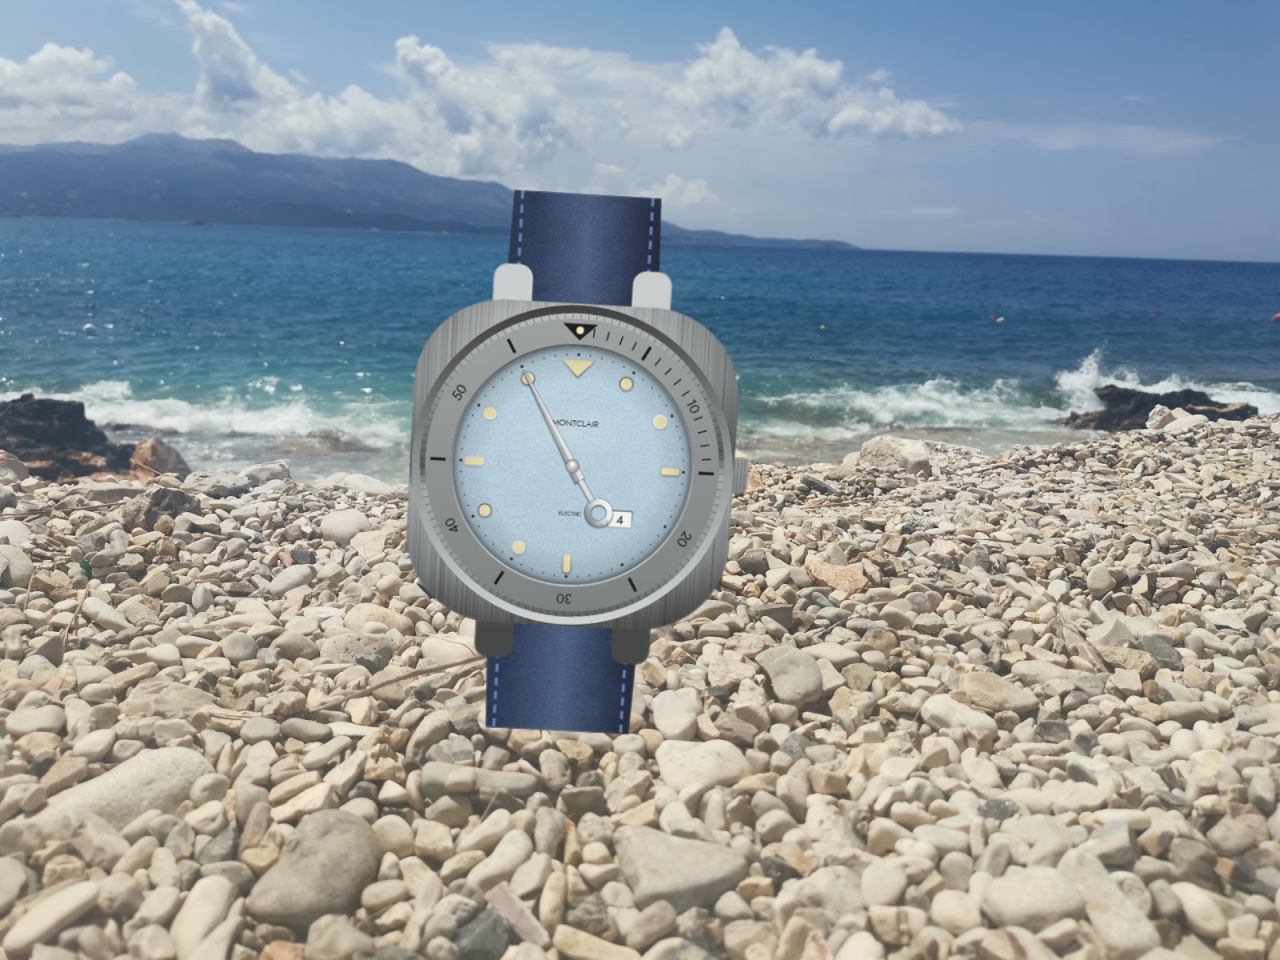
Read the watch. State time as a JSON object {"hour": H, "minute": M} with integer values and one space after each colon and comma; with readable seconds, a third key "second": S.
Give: {"hour": 4, "minute": 55}
